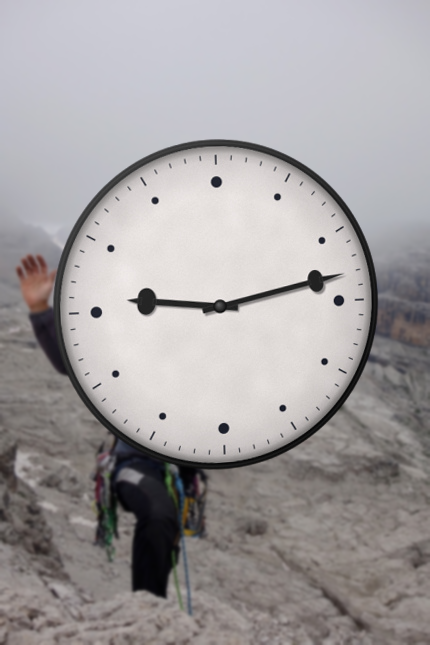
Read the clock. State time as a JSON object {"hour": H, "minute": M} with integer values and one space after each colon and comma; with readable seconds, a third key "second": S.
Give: {"hour": 9, "minute": 13}
